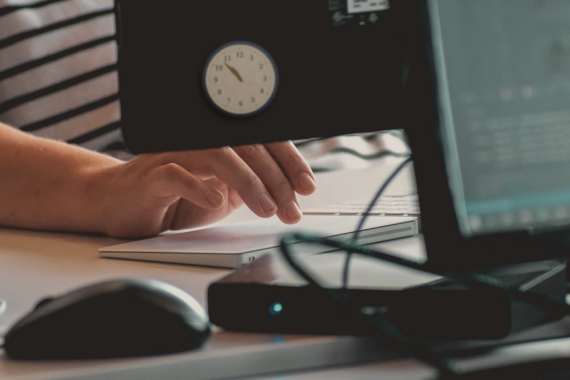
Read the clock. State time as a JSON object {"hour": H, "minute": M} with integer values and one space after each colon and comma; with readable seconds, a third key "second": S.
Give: {"hour": 10, "minute": 53}
